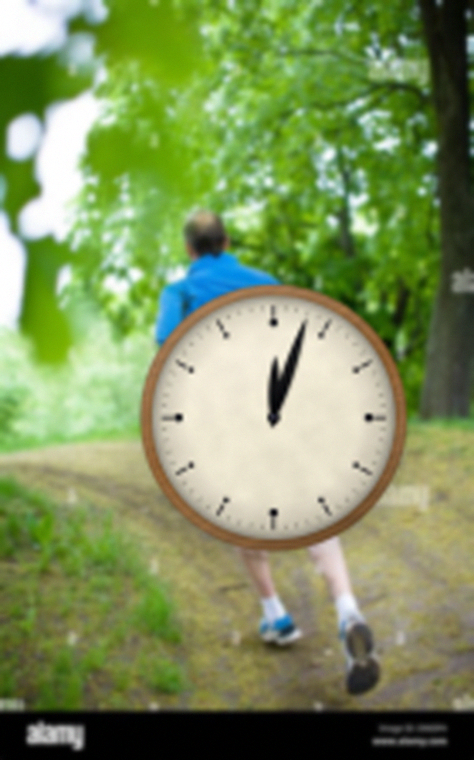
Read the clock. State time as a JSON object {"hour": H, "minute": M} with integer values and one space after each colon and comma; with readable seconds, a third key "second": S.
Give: {"hour": 12, "minute": 3}
